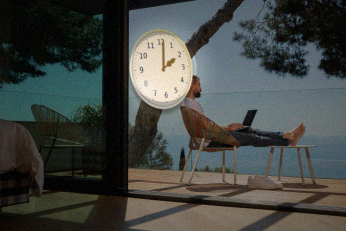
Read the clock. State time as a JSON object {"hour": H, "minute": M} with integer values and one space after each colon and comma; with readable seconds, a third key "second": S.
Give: {"hour": 2, "minute": 1}
